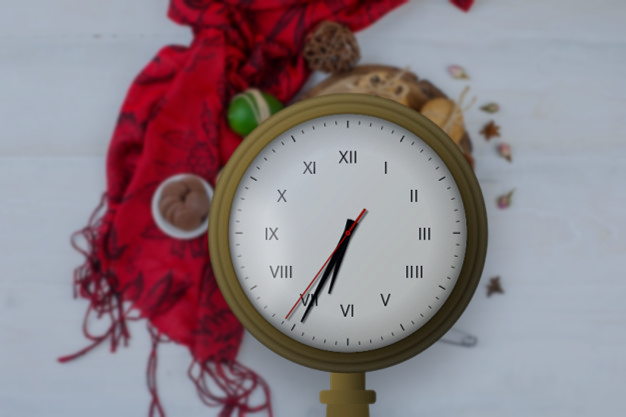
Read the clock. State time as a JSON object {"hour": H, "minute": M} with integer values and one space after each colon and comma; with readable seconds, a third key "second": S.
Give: {"hour": 6, "minute": 34, "second": 36}
